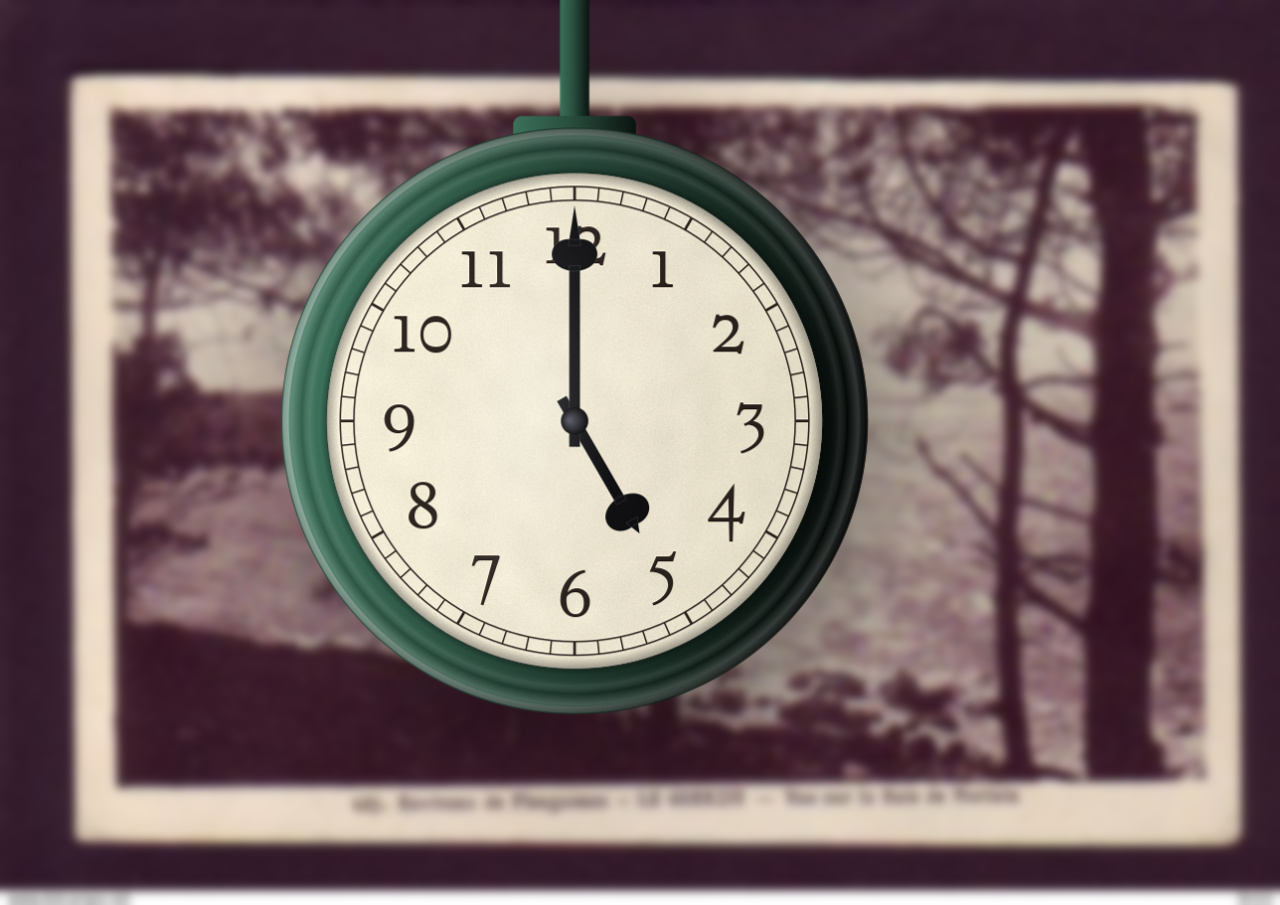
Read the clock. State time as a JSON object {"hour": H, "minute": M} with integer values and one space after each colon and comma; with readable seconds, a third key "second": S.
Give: {"hour": 5, "minute": 0}
